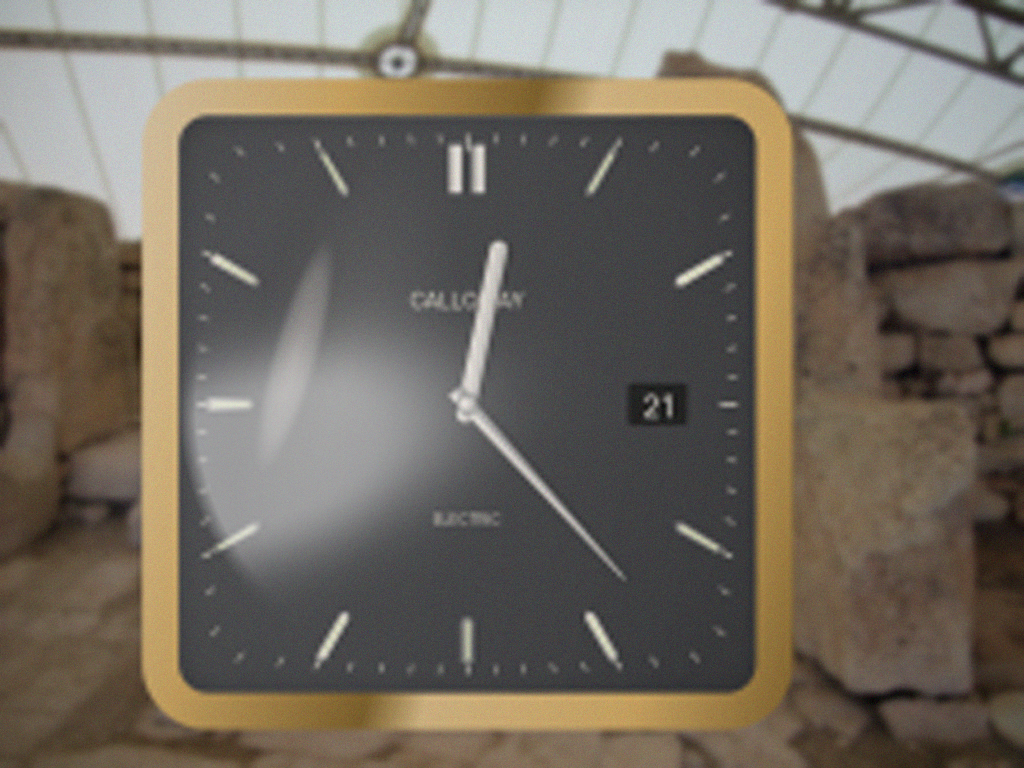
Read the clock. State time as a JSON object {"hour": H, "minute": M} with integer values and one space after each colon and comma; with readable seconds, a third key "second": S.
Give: {"hour": 12, "minute": 23}
